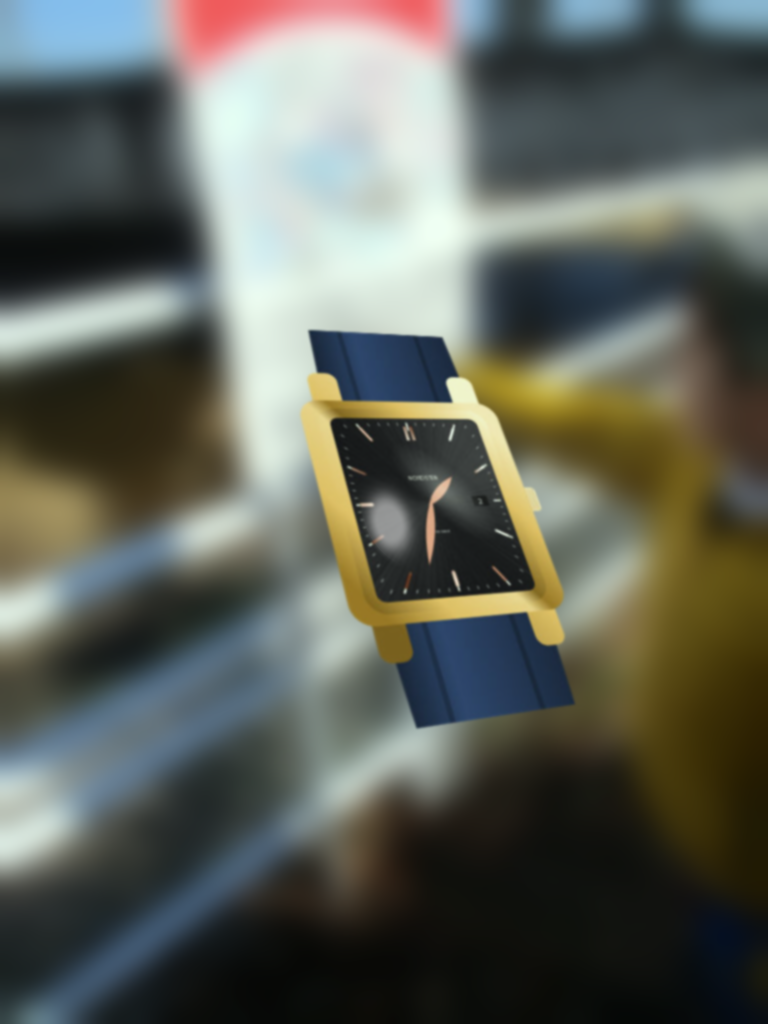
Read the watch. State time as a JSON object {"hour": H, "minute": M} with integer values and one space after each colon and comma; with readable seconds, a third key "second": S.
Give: {"hour": 1, "minute": 33}
